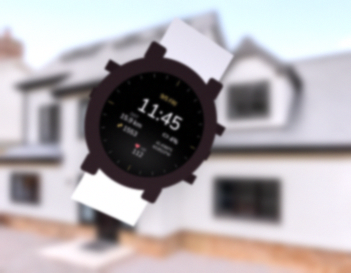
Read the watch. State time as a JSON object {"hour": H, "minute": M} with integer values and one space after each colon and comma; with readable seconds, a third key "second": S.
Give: {"hour": 11, "minute": 45}
